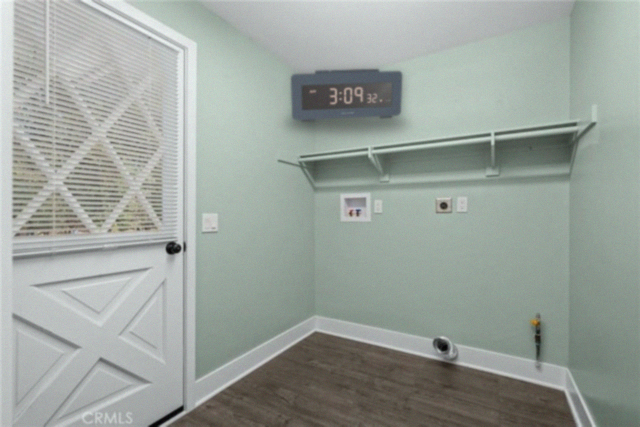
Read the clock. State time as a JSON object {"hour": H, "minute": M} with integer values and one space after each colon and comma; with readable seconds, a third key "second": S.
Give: {"hour": 3, "minute": 9}
